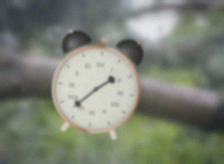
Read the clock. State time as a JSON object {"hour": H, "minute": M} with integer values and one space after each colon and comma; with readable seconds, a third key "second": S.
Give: {"hour": 1, "minute": 37}
